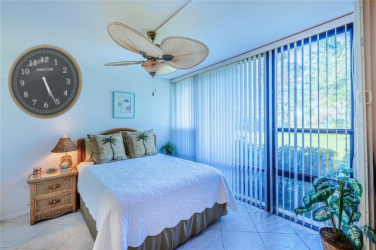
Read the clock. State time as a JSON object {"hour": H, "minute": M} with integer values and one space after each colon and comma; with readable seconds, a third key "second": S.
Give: {"hour": 5, "minute": 26}
